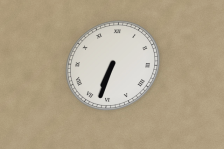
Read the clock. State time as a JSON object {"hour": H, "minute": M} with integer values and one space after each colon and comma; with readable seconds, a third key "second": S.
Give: {"hour": 6, "minute": 32}
